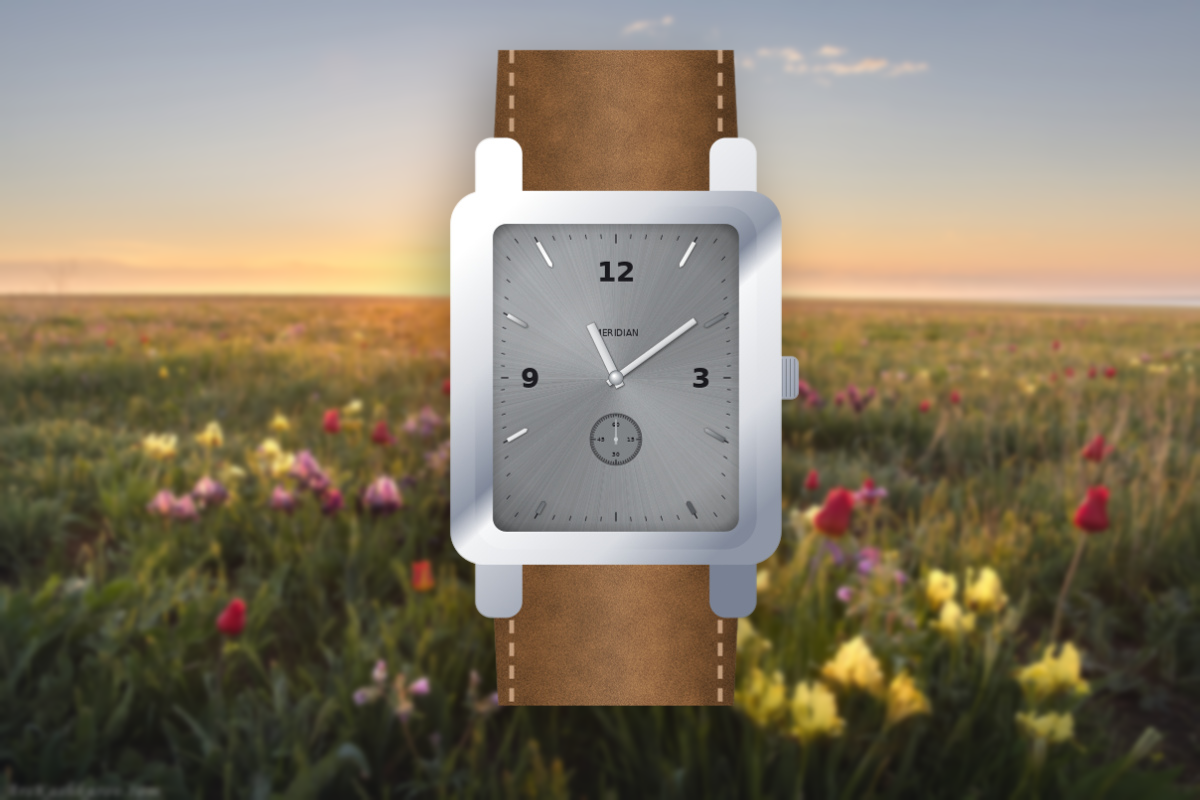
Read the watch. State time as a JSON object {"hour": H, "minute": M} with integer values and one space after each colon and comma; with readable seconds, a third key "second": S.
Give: {"hour": 11, "minute": 9}
